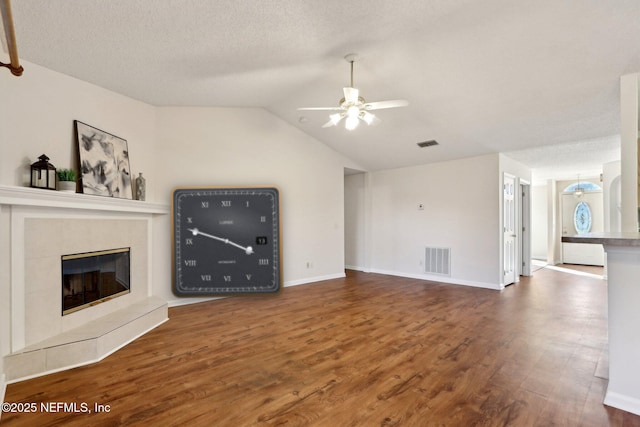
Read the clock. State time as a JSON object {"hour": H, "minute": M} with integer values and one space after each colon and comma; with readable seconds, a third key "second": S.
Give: {"hour": 3, "minute": 48}
